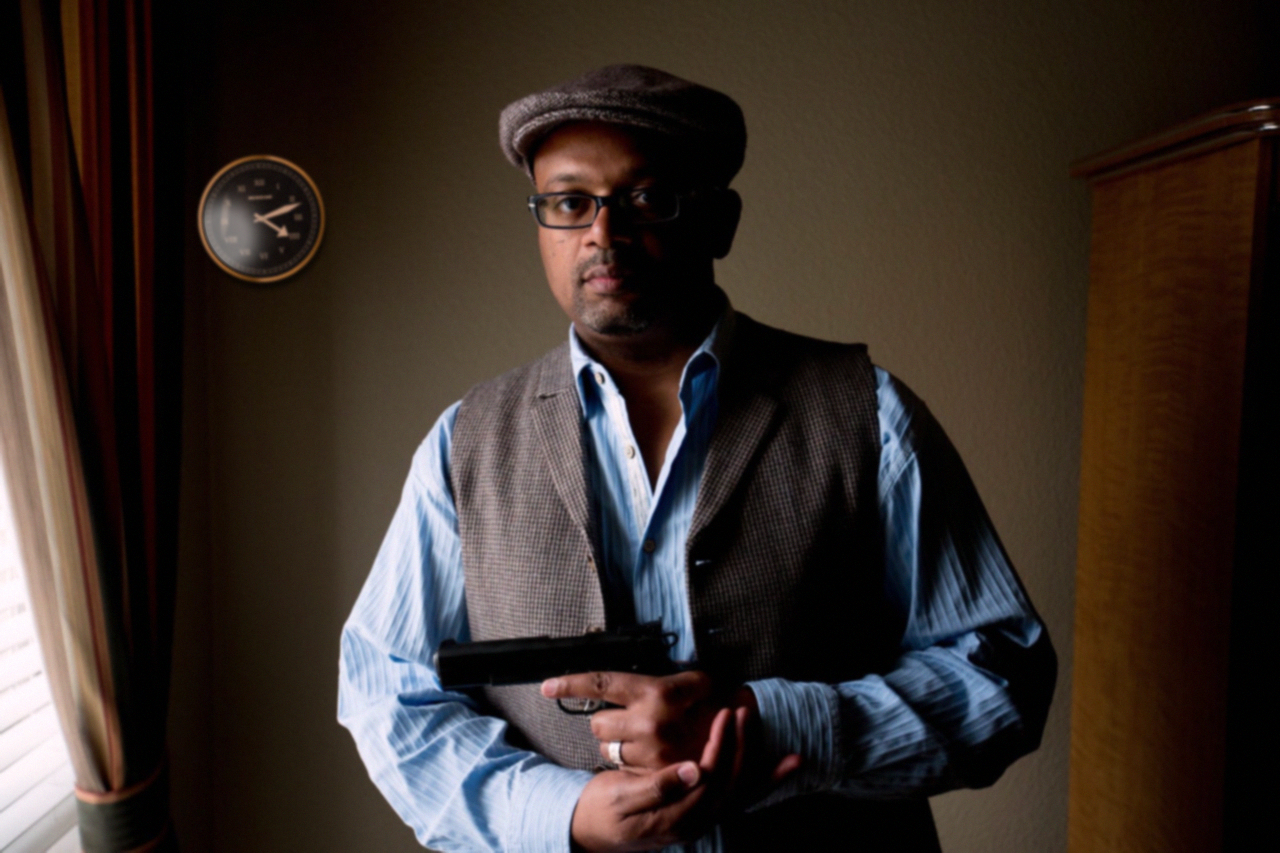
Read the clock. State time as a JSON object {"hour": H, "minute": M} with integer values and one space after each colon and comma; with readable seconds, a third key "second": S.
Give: {"hour": 4, "minute": 12}
